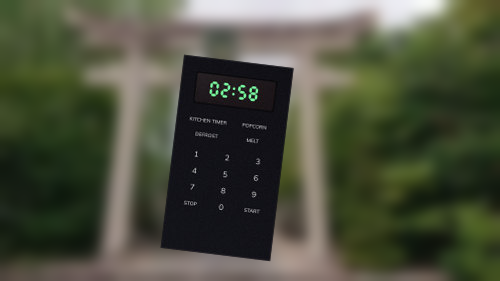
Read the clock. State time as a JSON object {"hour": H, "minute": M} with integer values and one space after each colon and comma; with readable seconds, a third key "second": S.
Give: {"hour": 2, "minute": 58}
